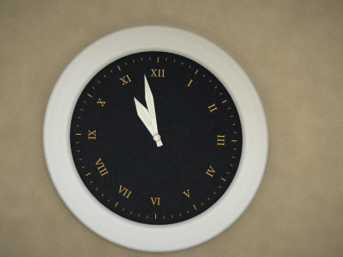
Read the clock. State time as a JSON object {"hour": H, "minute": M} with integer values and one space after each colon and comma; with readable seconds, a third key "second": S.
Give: {"hour": 10, "minute": 58}
